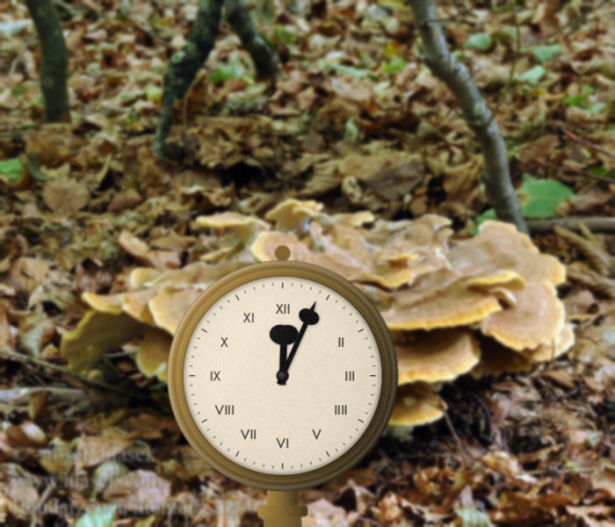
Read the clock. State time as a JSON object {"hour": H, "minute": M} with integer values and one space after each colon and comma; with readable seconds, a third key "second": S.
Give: {"hour": 12, "minute": 4}
